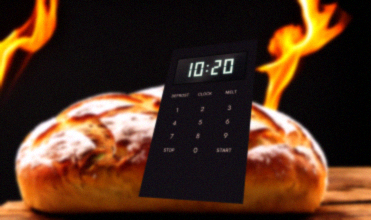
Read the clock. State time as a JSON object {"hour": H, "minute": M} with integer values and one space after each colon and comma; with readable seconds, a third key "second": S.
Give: {"hour": 10, "minute": 20}
